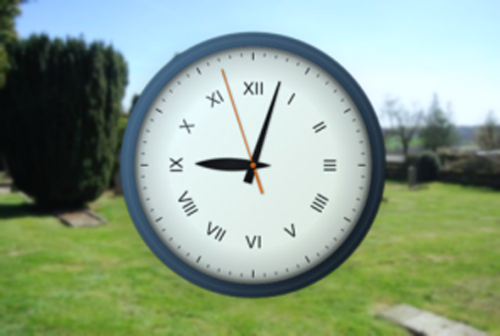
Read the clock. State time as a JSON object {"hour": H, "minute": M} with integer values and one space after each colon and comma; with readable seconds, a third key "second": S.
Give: {"hour": 9, "minute": 2, "second": 57}
